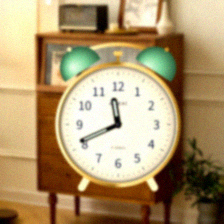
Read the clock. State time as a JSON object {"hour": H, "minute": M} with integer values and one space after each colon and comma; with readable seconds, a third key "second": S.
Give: {"hour": 11, "minute": 41}
